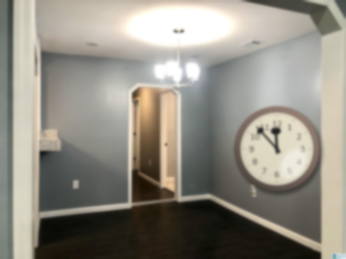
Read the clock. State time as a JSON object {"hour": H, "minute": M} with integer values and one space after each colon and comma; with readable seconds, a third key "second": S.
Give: {"hour": 11, "minute": 53}
